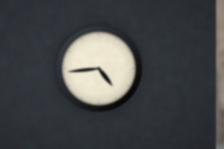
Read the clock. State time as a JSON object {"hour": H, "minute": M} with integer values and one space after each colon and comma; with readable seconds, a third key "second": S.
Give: {"hour": 4, "minute": 44}
